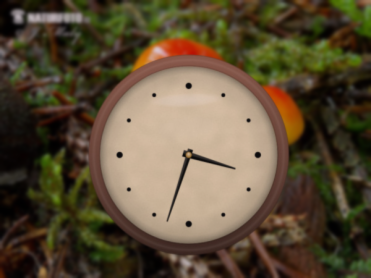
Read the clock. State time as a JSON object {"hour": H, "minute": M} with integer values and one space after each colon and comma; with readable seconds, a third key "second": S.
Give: {"hour": 3, "minute": 33}
